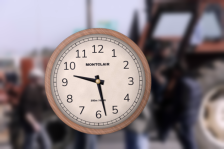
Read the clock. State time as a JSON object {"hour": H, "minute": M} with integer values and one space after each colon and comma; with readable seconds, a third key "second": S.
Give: {"hour": 9, "minute": 28}
